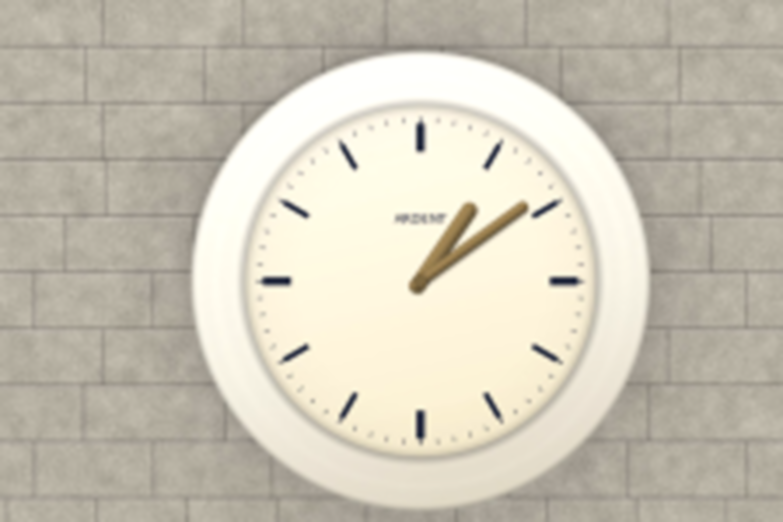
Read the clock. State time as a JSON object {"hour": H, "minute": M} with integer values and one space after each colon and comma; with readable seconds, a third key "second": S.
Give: {"hour": 1, "minute": 9}
